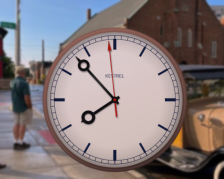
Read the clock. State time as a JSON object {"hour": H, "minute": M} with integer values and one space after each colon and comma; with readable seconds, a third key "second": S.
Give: {"hour": 7, "minute": 52, "second": 59}
